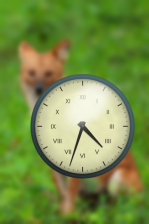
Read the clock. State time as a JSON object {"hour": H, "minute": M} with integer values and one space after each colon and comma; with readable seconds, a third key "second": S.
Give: {"hour": 4, "minute": 33}
